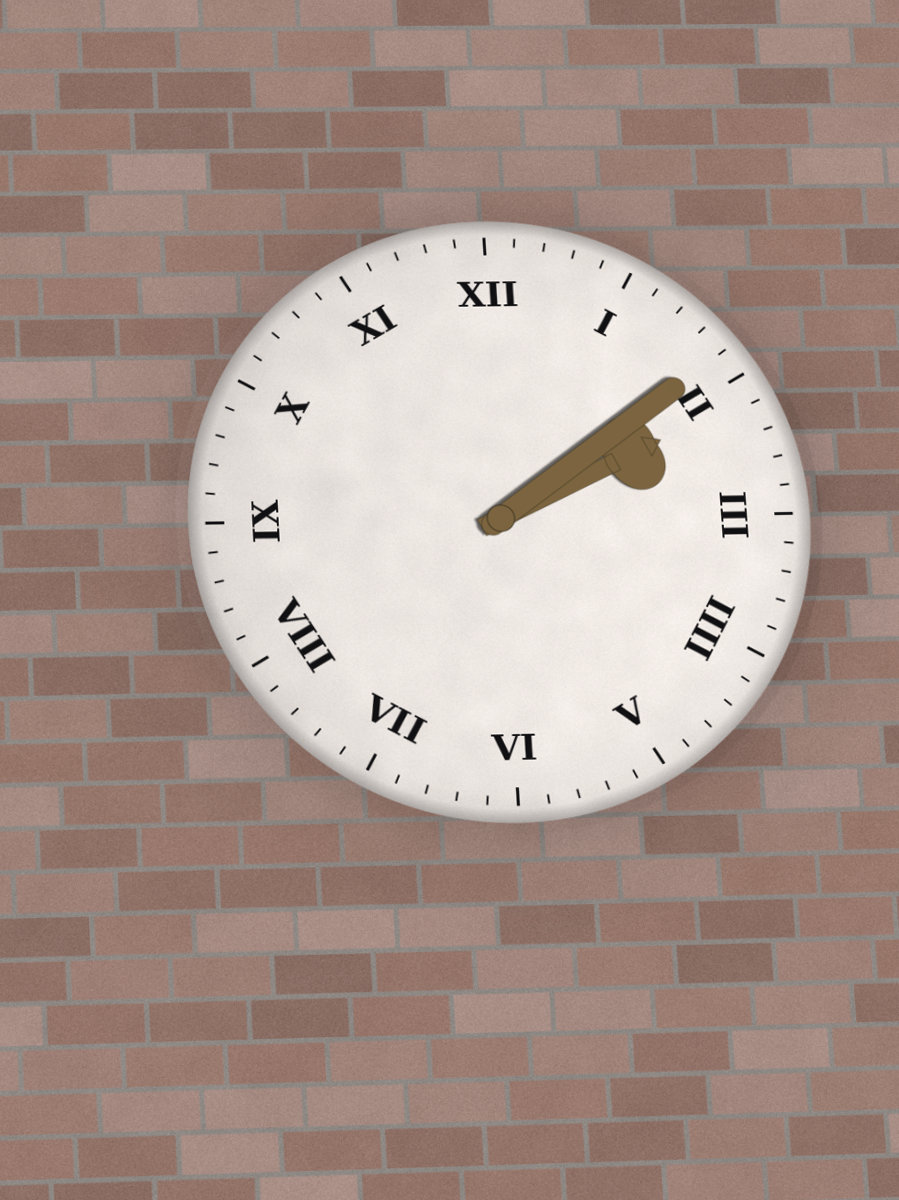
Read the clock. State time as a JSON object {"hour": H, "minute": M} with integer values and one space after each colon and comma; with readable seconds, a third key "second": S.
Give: {"hour": 2, "minute": 9}
